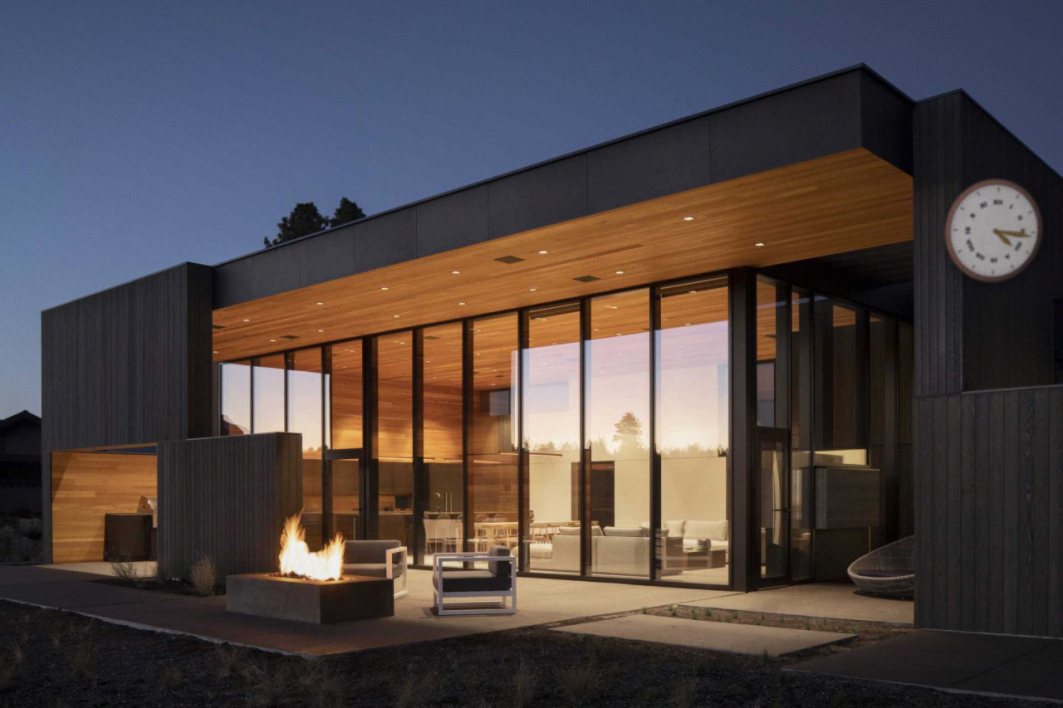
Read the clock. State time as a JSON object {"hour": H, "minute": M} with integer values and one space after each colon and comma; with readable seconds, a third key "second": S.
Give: {"hour": 4, "minute": 16}
